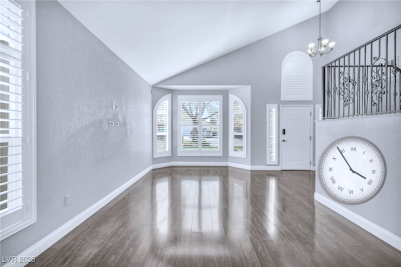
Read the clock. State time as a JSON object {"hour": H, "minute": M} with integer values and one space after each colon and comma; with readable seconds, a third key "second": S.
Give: {"hour": 3, "minute": 54}
